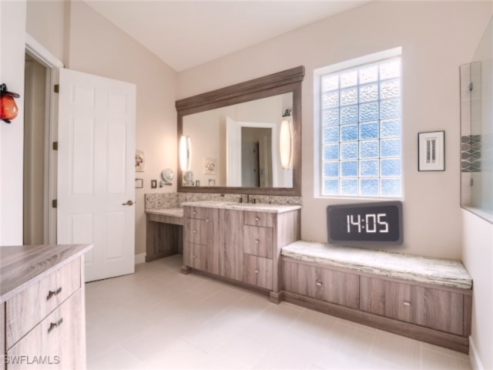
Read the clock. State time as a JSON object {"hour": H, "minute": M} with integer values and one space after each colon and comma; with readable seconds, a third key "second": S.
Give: {"hour": 14, "minute": 5}
